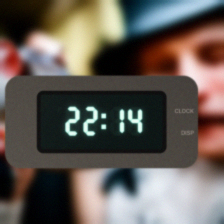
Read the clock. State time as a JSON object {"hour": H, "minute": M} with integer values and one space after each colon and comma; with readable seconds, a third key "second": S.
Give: {"hour": 22, "minute": 14}
